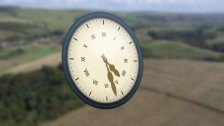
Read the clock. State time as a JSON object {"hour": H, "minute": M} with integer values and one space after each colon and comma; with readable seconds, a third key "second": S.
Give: {"hour": 4, "minute": 27}
